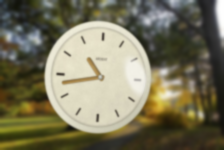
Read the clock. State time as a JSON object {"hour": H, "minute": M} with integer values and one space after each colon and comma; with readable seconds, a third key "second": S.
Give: {"hour": 10, "minute": 43}
